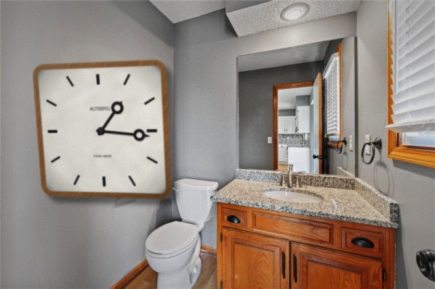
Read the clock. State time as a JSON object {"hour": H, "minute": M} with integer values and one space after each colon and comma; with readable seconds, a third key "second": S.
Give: {"hour": 1, "minute": 16}
